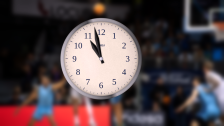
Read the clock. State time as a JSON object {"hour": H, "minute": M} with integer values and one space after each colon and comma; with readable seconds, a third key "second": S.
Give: {"hour": 10, "minute": 58}
